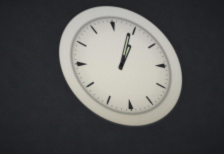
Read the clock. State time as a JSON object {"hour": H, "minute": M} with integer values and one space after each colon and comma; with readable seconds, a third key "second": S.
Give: {"hour": 1, "minute": 4}
